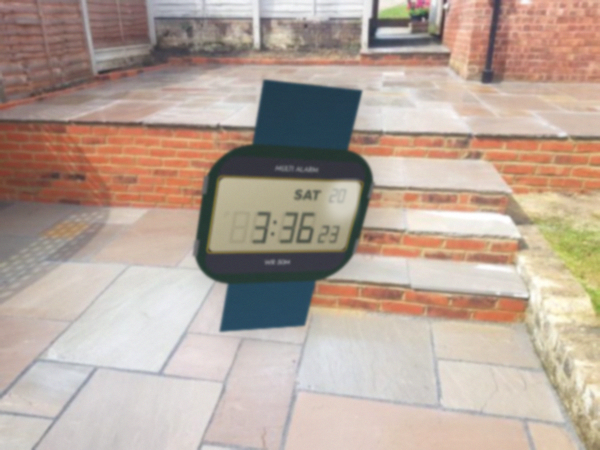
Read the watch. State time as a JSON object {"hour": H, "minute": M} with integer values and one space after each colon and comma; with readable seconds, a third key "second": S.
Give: {"hour": 3, "minute": 36, "second": 23}
